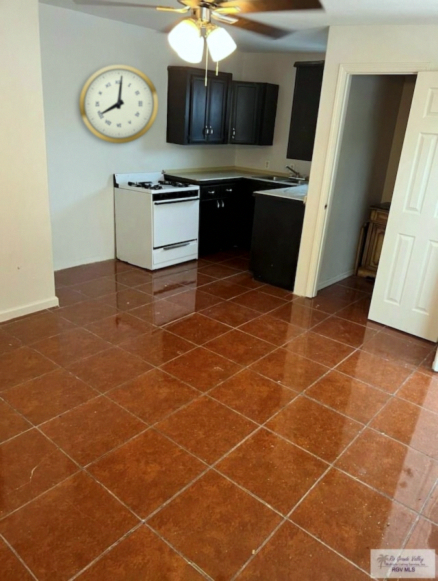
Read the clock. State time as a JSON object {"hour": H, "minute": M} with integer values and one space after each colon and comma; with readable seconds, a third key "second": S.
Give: {"hour": 8, "minute": 1}
